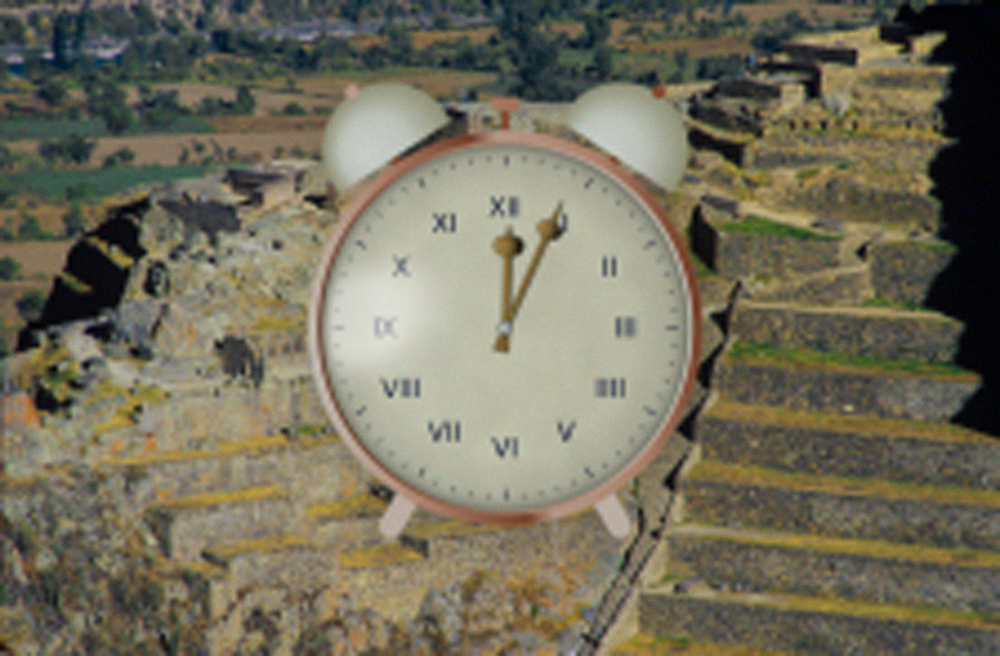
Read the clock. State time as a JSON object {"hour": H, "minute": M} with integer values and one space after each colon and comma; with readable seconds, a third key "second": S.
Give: {"hour": 12, "minute": 4}
